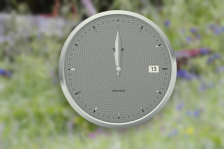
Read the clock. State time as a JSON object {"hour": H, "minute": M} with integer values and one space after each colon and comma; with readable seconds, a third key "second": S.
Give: {"hour": 12, "minute": 0}
